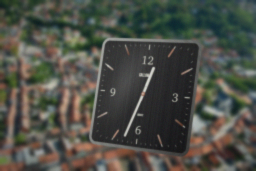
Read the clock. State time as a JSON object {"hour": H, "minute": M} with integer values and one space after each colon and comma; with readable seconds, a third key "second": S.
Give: {"hour": 12, "minute": 33}
